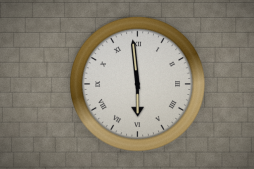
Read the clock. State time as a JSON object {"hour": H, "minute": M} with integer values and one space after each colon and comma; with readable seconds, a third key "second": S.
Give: {"hour": 5, "minute": 59}
